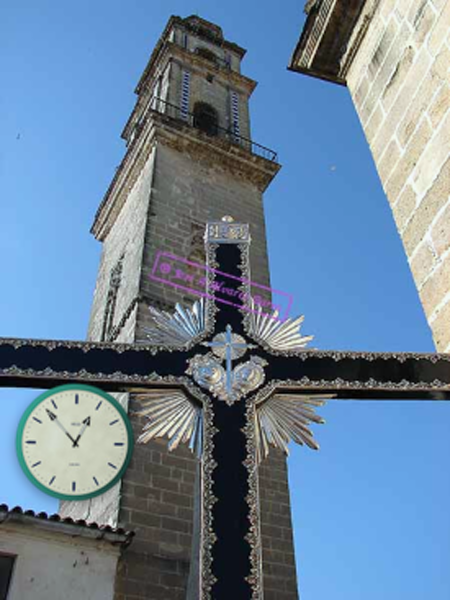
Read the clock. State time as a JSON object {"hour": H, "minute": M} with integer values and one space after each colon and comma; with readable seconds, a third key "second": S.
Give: {"hour": 12, "minute": 53}
